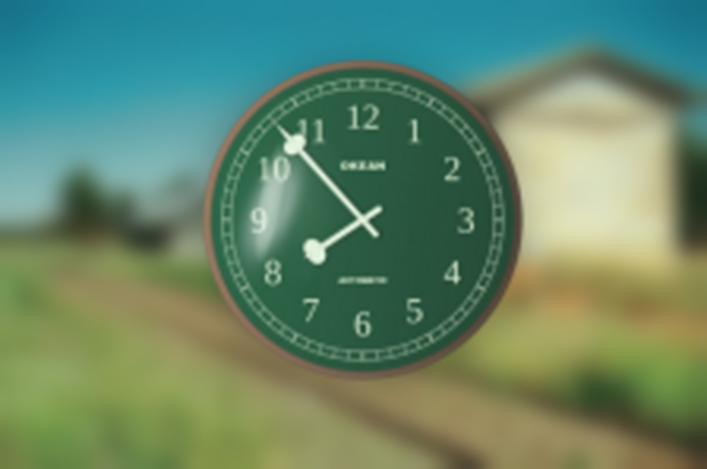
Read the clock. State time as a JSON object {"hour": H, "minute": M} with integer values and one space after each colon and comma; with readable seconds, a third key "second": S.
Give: {"hour": 7, "minute": 53}
